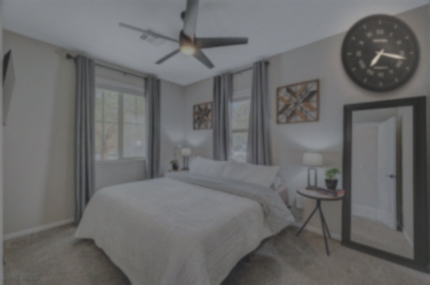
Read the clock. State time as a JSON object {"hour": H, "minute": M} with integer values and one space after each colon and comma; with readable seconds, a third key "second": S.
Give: {"hour": 7, "minute": 17}
